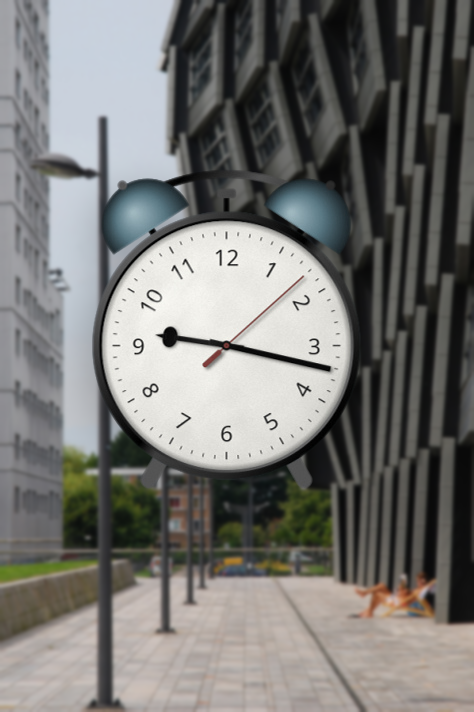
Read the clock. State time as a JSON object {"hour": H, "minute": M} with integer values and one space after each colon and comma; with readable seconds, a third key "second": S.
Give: {"hour": 9, "minute": 17, "second": 8}
